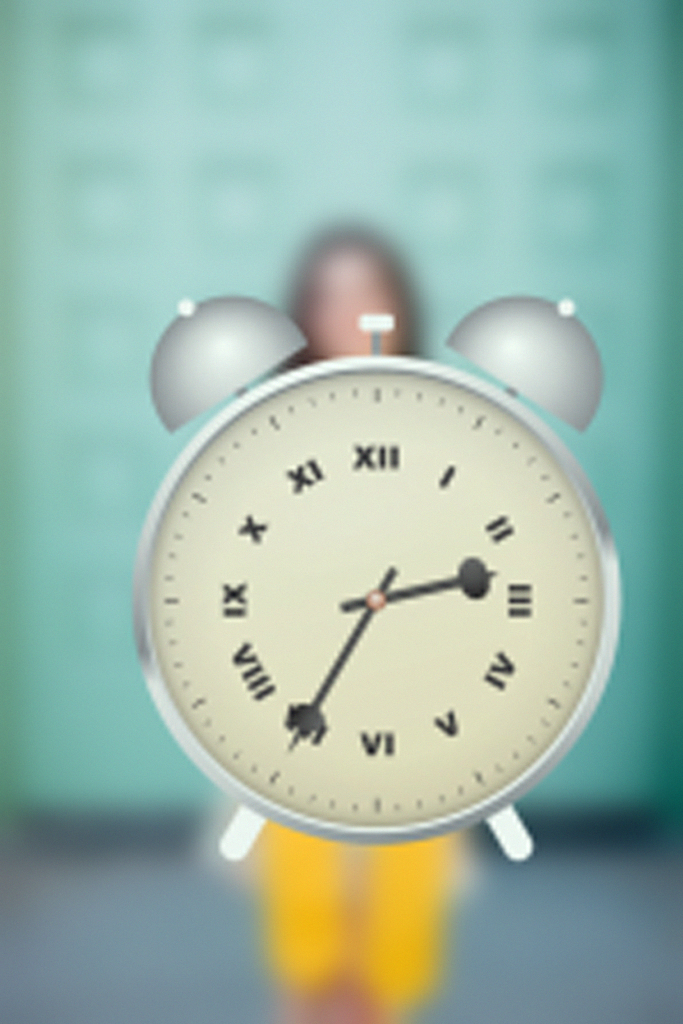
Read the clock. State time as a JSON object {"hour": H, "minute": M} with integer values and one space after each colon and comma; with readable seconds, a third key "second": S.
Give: {"hour": 2, "minute": 35}
